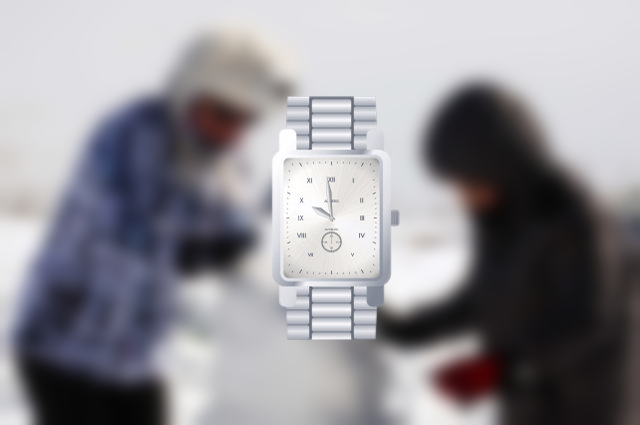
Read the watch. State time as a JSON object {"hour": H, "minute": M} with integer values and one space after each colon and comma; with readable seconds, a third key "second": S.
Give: {"hour": 9, "minute": 59}
